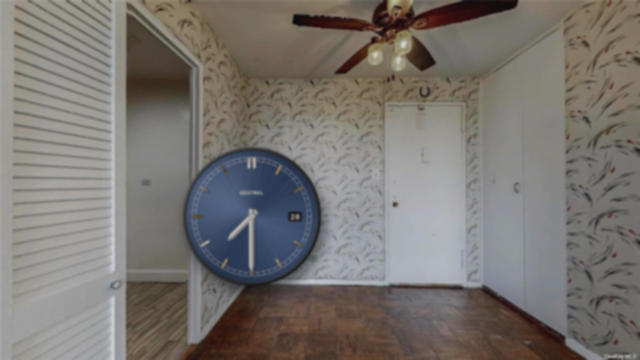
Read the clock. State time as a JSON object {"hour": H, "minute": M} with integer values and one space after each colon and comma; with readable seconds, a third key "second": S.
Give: {"hour": 7, "minute": 30}
